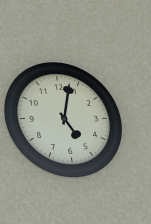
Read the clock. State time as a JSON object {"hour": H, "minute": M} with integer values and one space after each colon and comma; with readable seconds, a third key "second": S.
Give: {"hour": 5, "minute": 3}
